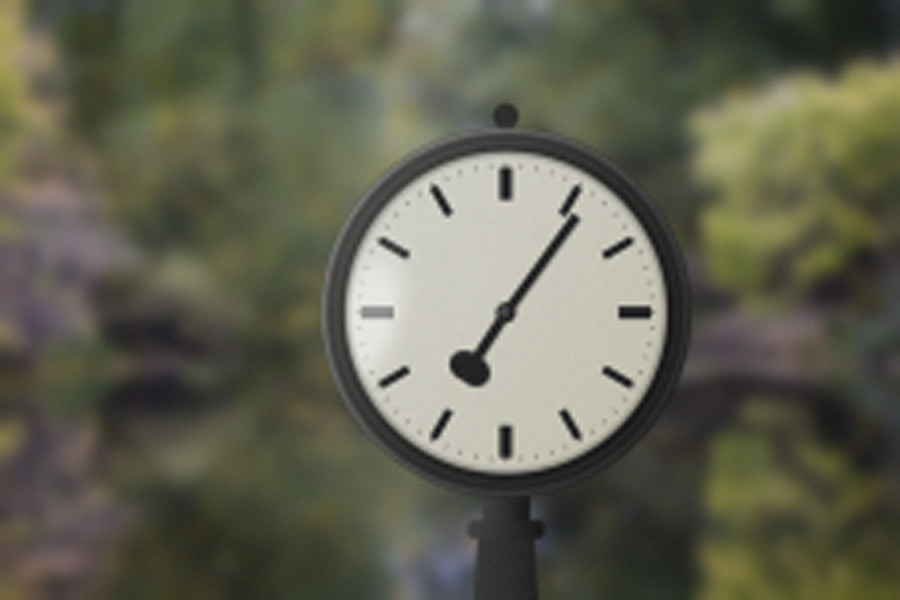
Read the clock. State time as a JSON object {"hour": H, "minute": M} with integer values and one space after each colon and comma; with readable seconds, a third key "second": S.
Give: {"hour": 7, "minute": 6}
